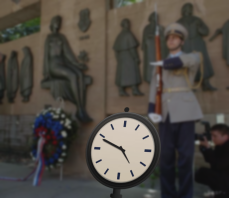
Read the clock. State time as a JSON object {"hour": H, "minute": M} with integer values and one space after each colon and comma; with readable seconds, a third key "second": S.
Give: {"hour": 4, "minute": 49}
